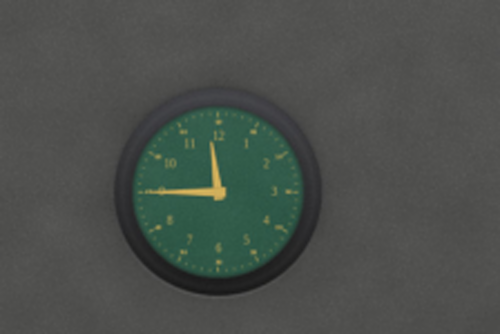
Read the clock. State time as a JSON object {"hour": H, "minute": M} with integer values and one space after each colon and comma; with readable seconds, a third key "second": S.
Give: {"hour": 11, "minute": 45}
